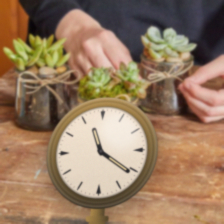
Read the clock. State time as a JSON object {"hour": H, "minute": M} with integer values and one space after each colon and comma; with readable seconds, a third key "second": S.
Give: {"hour": 11, "minute": 21}
